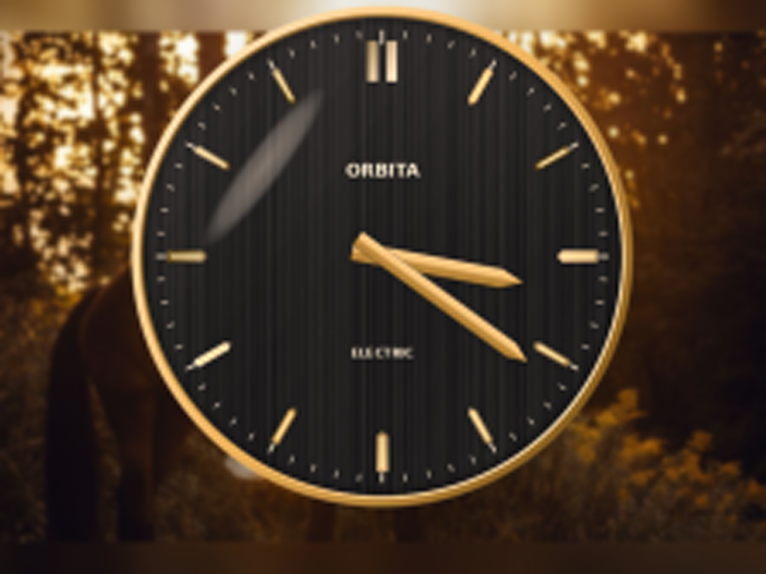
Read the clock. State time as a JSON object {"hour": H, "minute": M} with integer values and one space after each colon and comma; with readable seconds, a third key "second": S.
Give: {"hour": 3, "minute": 21}
